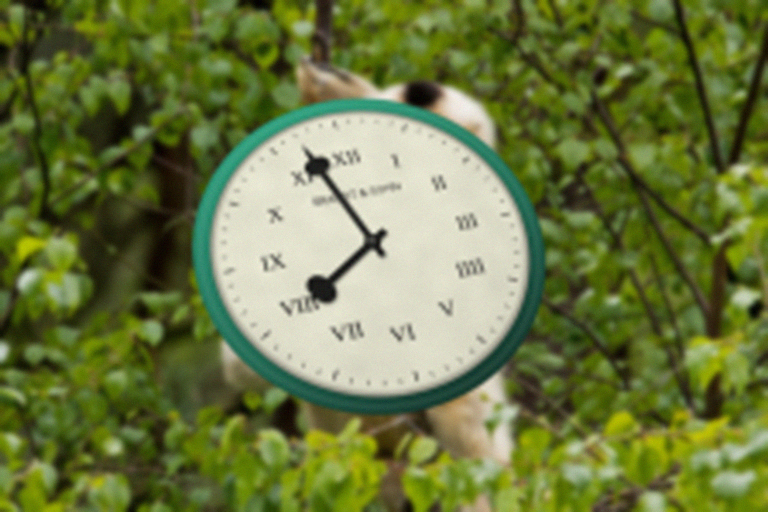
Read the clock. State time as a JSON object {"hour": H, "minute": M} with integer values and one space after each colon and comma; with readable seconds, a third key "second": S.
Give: {"hour": 7, "minute": 57}
